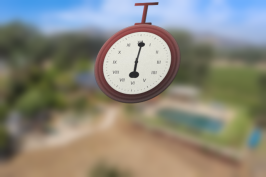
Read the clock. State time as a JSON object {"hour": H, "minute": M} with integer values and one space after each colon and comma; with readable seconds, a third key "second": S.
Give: {"hour": 6, "minute": 1}
